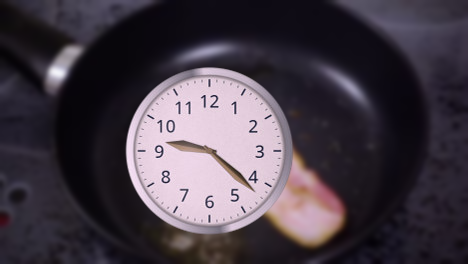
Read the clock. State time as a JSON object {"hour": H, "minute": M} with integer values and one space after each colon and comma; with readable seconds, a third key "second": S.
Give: {"hour": 9, "minute": 22}
